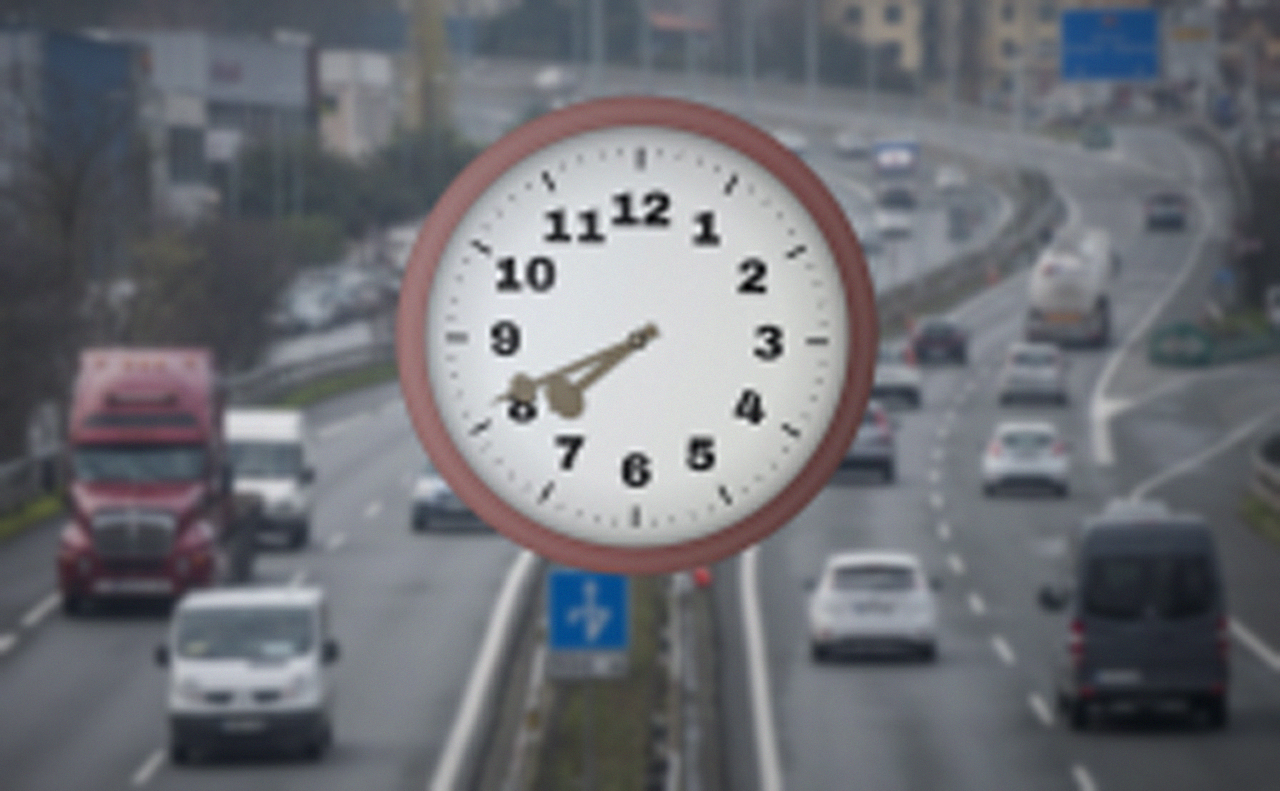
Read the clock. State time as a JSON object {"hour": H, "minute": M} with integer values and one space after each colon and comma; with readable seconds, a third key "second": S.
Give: {"hour": 7, "minute": 41}
